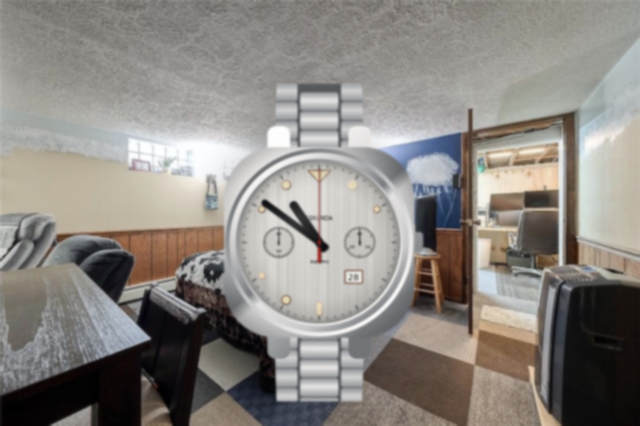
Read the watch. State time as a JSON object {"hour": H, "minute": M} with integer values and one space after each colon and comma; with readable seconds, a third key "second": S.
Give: {"hour": 10, "minute": 51}
